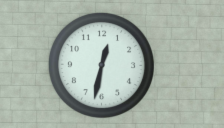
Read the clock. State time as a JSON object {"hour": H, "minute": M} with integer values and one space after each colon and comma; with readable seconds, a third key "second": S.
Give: {"hour": 12, "minute": 32}
